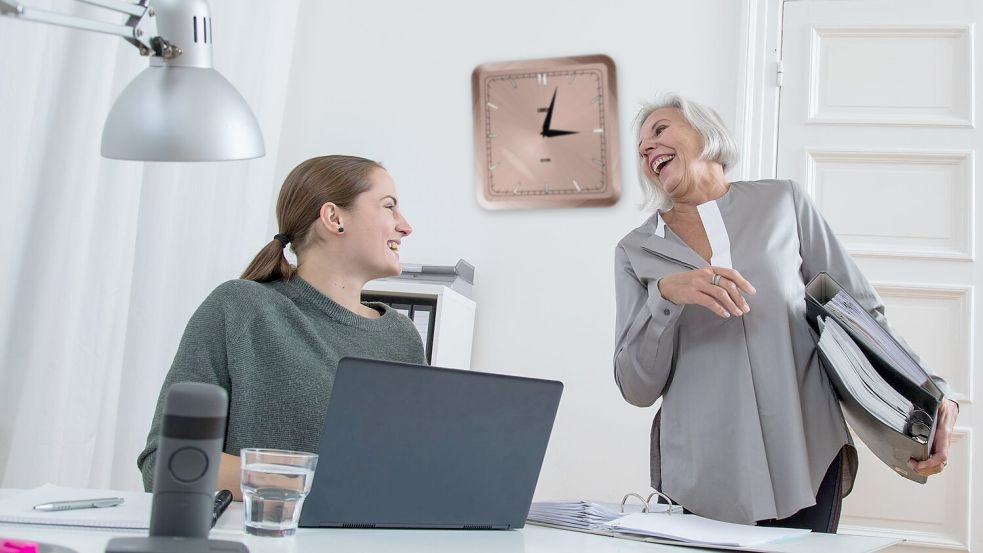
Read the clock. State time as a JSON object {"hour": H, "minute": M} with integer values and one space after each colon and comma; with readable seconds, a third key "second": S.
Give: {"hour": 3, "minute": 3}
